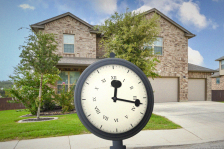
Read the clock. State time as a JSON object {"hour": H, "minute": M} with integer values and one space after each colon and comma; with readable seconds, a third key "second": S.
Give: {"hour": 12, "minute": 17}
